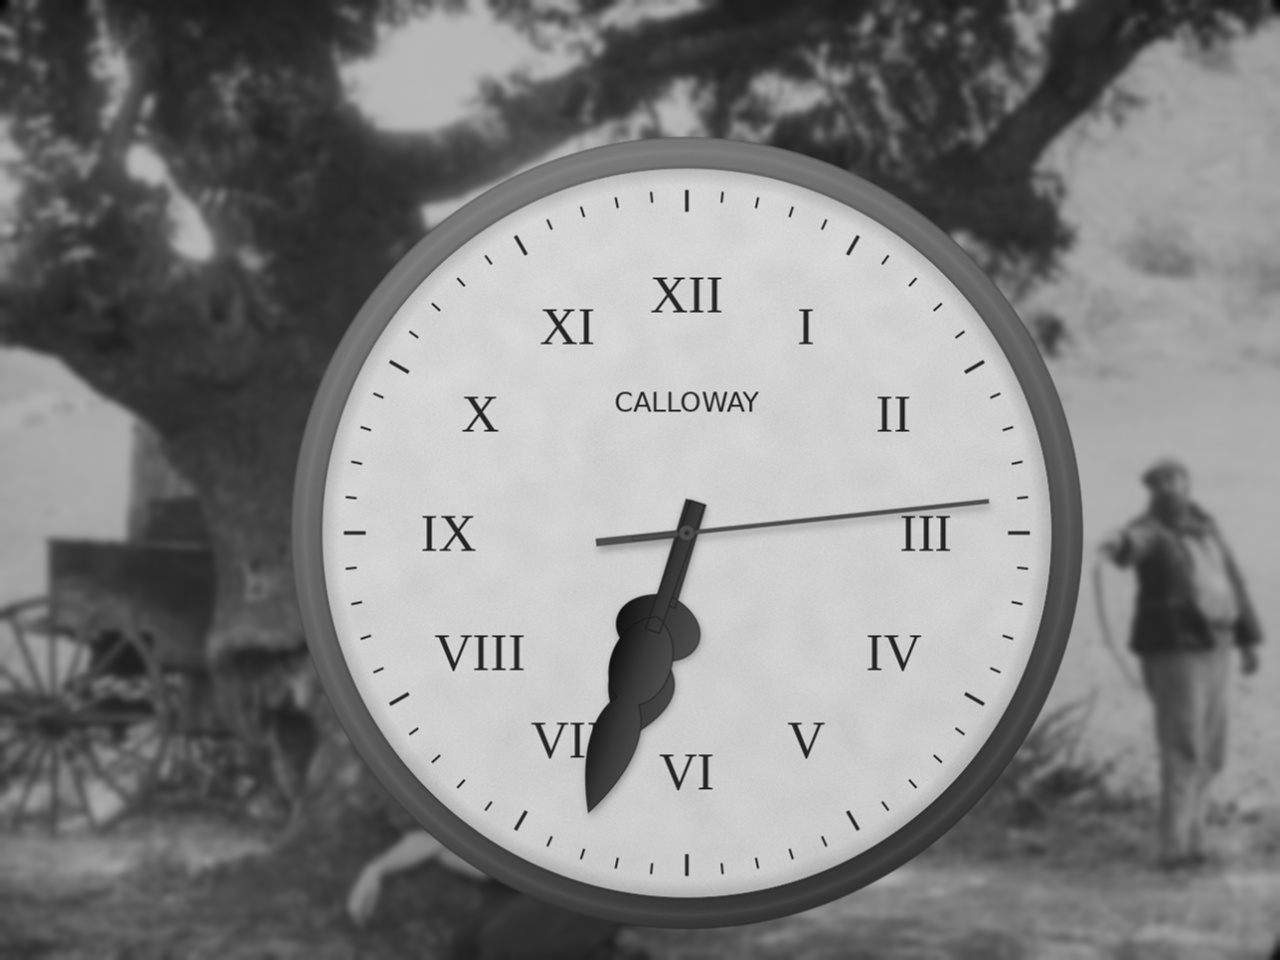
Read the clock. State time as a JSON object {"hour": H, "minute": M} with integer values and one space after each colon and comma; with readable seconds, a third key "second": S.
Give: {"hour": 6, "minute": 33, "second": 14}
